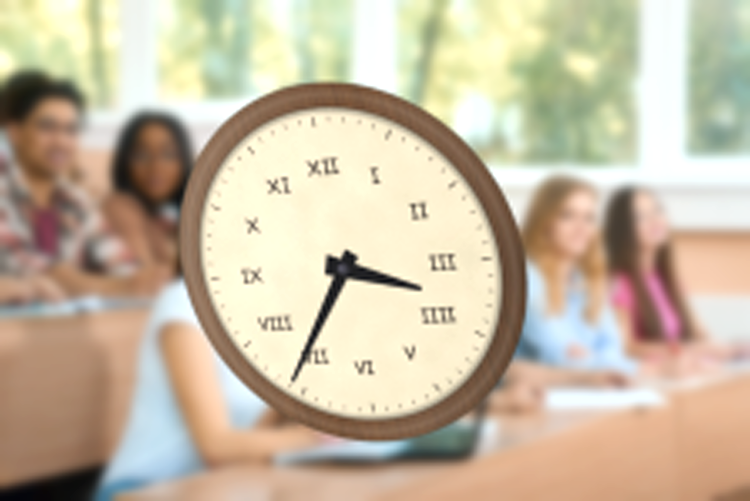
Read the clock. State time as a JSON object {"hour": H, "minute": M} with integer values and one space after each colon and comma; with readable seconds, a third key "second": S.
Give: {"hour": 3, "minute": 36}
